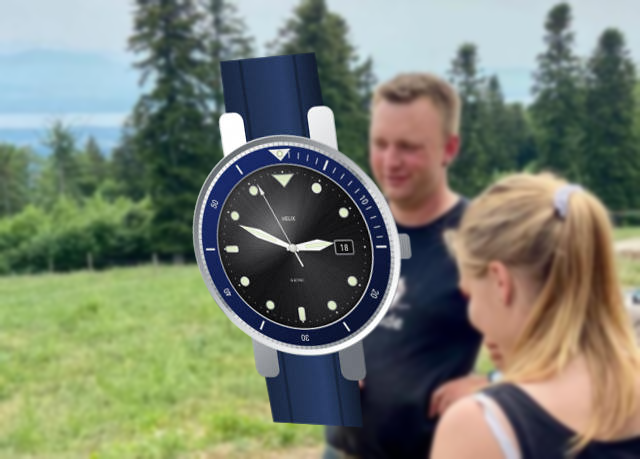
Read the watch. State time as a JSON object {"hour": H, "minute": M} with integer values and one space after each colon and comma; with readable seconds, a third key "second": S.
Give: {"hour": 2, "minute": 48, "second": 56}
